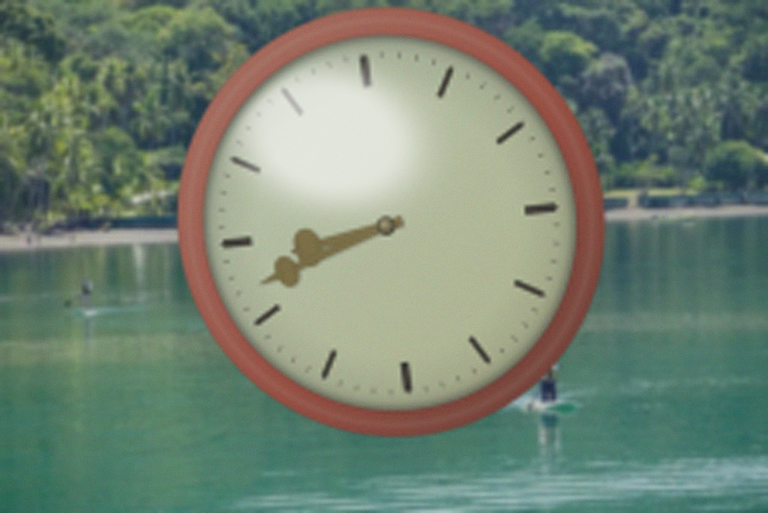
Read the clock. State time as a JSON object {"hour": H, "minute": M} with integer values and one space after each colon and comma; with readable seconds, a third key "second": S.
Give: {"hour": 8, "minute": 42}
